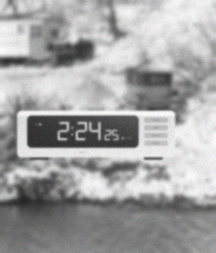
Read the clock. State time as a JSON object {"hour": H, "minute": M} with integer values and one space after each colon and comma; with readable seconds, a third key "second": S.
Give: {"hour": 2, "minute": 24}
